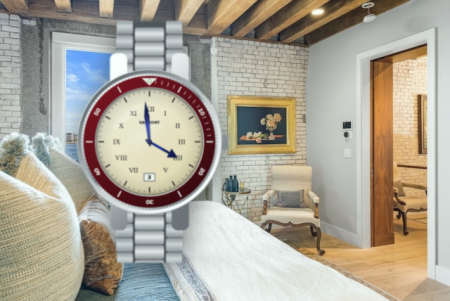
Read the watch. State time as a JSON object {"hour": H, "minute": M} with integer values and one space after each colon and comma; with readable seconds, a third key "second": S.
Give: {"hour": 3, "minute": 59}
